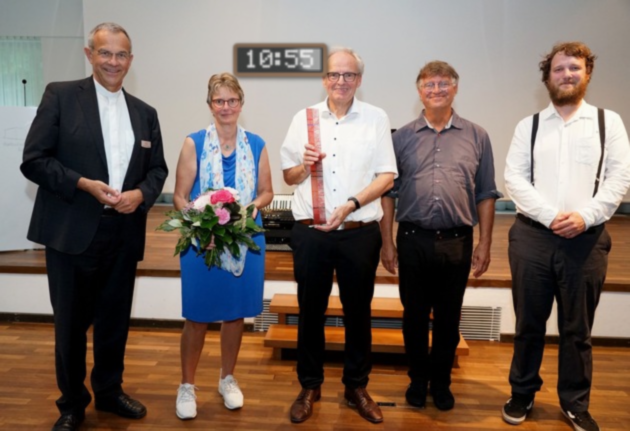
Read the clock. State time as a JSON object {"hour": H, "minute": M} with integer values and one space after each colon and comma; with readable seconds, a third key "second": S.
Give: {"hour": 10, "minute": 55}
